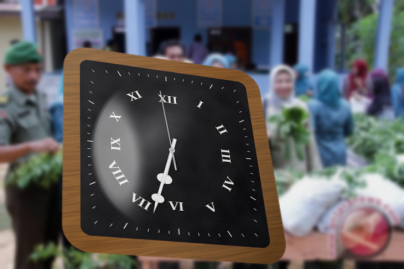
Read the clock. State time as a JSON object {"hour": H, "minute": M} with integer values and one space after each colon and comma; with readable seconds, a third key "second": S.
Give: {"hour": 6, "minute": 32, "second": 59}
